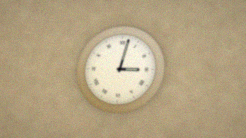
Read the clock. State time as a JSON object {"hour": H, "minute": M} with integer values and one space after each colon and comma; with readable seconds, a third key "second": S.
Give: {"hour": 3, "minute": 2}
